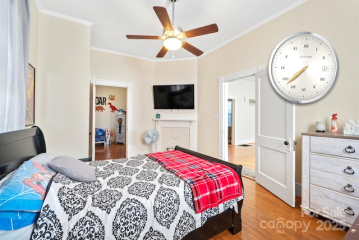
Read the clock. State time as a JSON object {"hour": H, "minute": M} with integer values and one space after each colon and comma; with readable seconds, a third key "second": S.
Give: {"hour": 7, "minute": 38}
